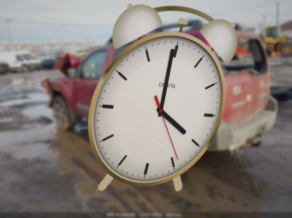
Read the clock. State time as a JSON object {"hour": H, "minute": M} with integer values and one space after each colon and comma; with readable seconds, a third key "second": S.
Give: {"hour": 3, "minute": 59, "second": 24}
